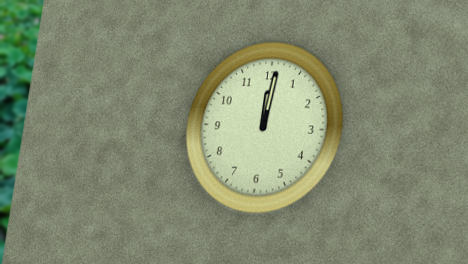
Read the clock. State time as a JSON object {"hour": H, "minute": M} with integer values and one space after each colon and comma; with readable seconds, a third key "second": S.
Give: {"hour": 12, "minute": 1}
